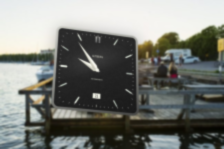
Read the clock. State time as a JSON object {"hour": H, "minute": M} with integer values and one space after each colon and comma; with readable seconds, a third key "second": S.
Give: {"hour": 9, "minute": 54}
